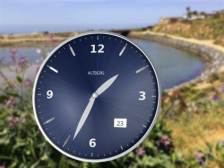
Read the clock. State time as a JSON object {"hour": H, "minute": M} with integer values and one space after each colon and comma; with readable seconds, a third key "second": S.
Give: {"hour": 1, "minute": 34}
